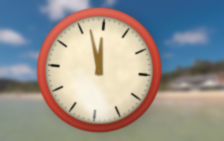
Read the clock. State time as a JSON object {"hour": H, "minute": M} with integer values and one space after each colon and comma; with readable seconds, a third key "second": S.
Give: {"hour": 11, "minute": 57}
